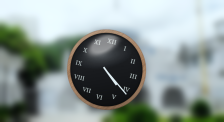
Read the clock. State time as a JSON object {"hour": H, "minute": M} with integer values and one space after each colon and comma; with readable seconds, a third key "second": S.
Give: {"hour": 4, "minute": 21}
